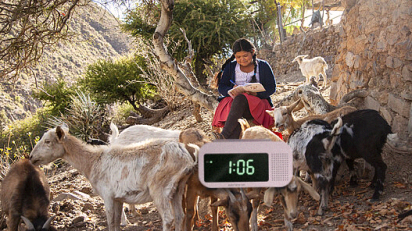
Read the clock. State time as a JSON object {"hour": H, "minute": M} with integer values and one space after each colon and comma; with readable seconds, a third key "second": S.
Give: {"hour": 1, "minute": 6}
